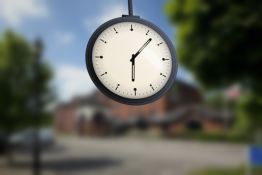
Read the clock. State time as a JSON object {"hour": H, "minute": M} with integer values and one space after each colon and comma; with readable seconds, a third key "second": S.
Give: {"hour": 6, "minute": 7}
